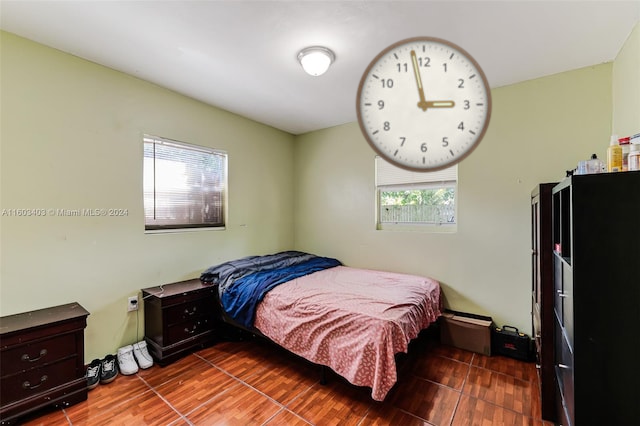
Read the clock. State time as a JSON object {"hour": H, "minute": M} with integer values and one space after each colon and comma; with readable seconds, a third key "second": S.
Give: {"hour": 2, "minute": 58}
